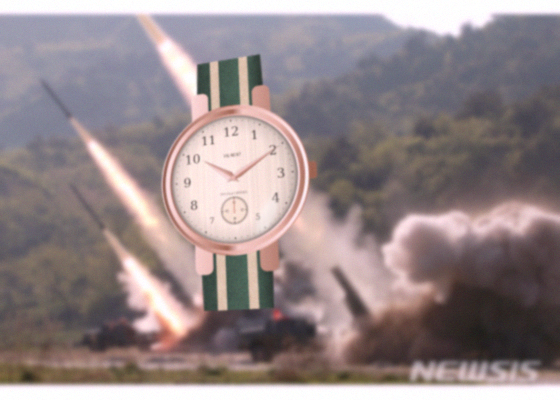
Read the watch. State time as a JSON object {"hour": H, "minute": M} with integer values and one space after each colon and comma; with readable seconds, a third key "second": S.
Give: {"hour": 10, "minute": 10}
